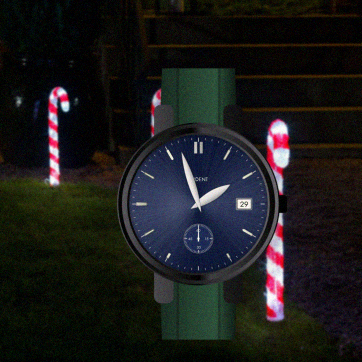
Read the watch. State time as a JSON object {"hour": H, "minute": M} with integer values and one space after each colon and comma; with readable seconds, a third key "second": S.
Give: {"hour": 1, "minute": 57}
